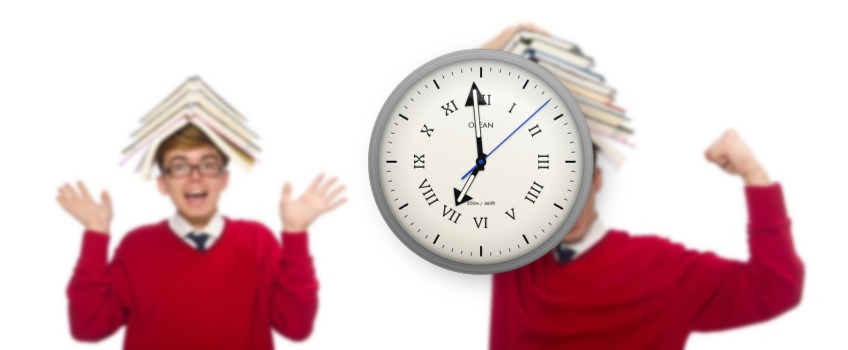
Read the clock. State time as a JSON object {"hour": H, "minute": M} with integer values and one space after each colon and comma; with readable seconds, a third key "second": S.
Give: {"hour": 6, "minute": 59, "second": 8}
